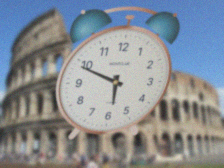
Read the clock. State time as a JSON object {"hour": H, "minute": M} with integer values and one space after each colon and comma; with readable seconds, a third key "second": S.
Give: {"hour": 5, "minute": 49}
